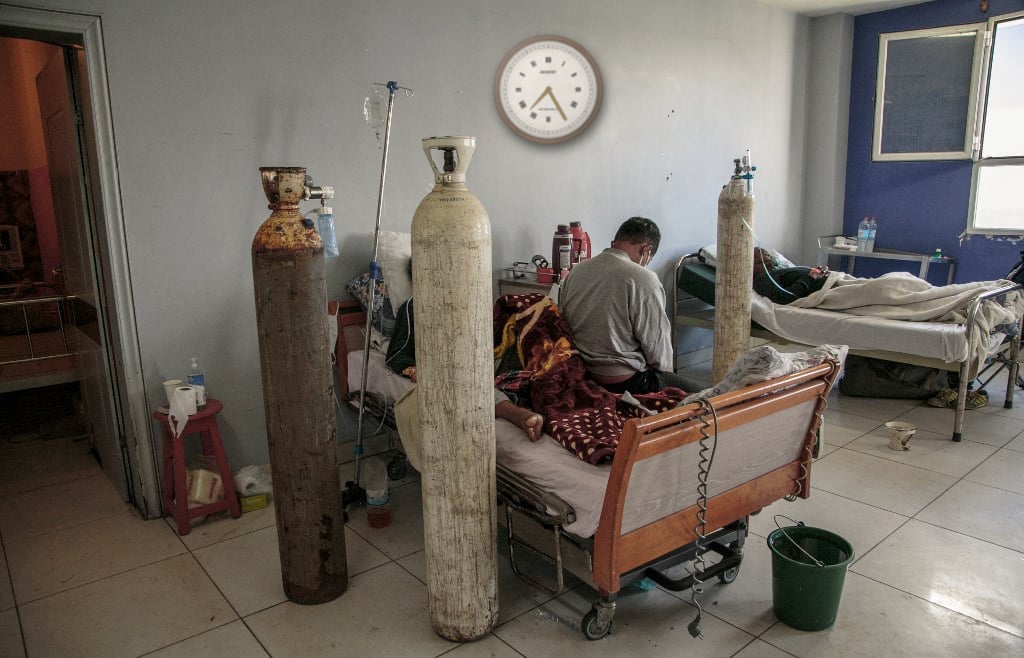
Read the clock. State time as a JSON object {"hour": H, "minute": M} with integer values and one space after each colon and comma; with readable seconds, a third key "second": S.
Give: {"hour": 7, "minute": 25}
